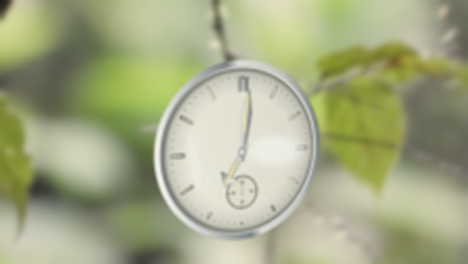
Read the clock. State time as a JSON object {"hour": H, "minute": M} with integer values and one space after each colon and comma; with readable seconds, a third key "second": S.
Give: {"hour": 7, "minute": 1}
